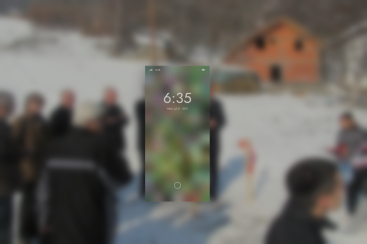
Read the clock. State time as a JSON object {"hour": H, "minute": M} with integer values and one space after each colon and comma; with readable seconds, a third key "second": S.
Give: {"hour": 6, "minute": 35}
